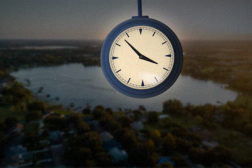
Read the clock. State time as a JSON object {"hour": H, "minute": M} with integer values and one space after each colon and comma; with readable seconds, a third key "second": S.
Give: {"hour": 3, "minute": 53}
